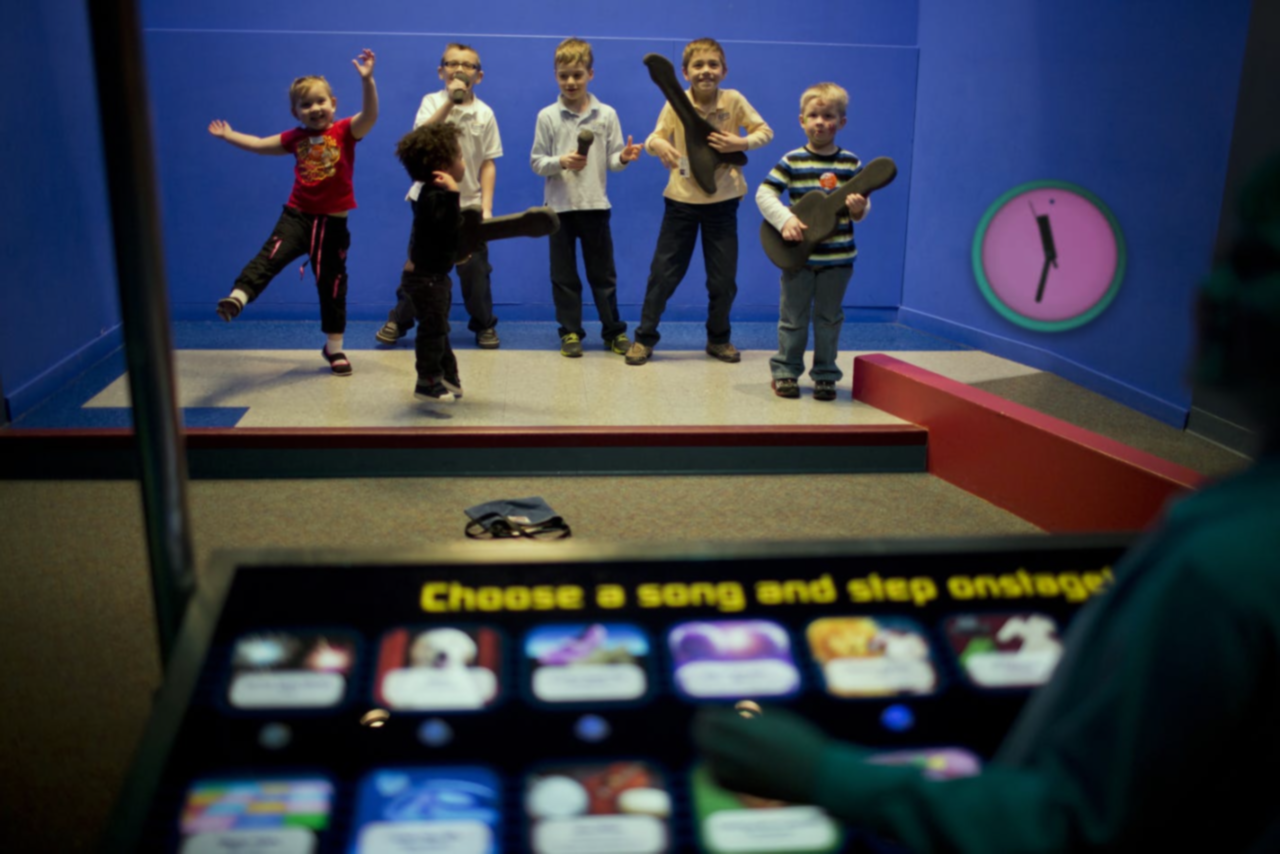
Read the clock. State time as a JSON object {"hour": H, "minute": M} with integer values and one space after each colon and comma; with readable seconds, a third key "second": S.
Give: {"hour": 11, "minute": 31, "second": 56}
